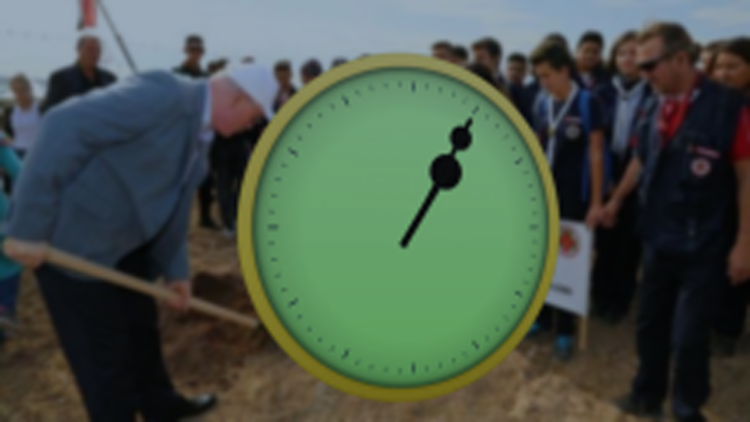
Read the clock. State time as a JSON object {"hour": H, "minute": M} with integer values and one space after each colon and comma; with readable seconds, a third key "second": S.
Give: {"hour": 1, "minute": 5}
